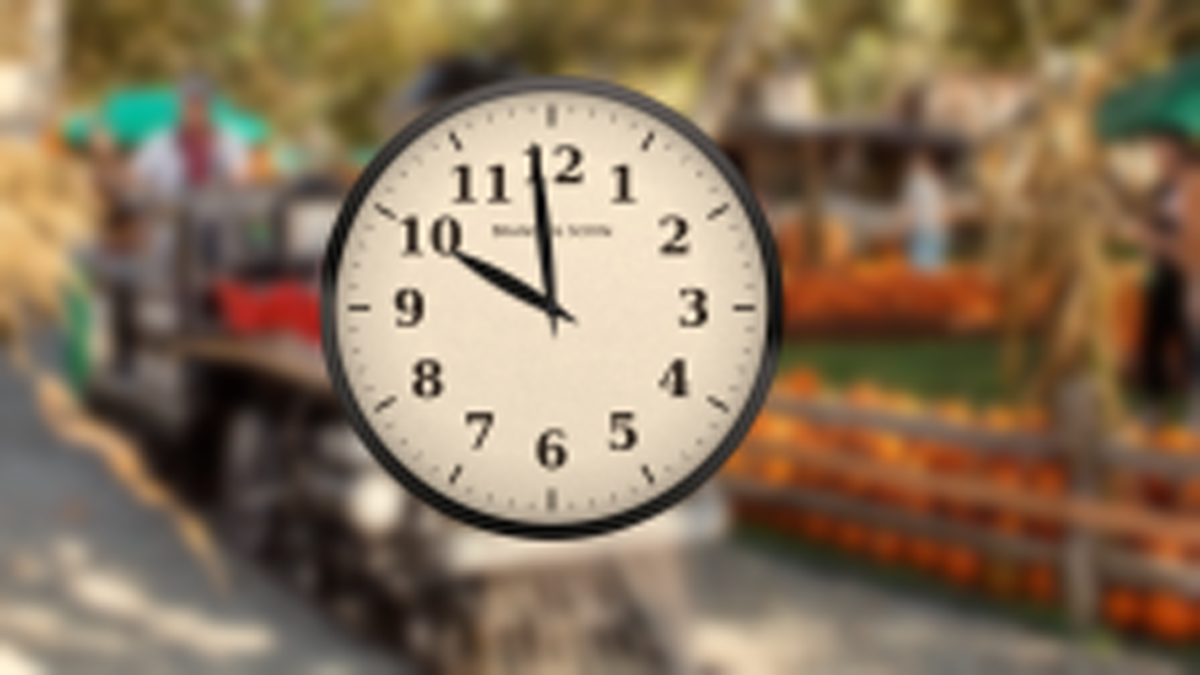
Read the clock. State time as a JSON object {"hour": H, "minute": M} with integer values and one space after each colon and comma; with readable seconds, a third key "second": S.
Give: {"hour": 9, "minute": 59}
